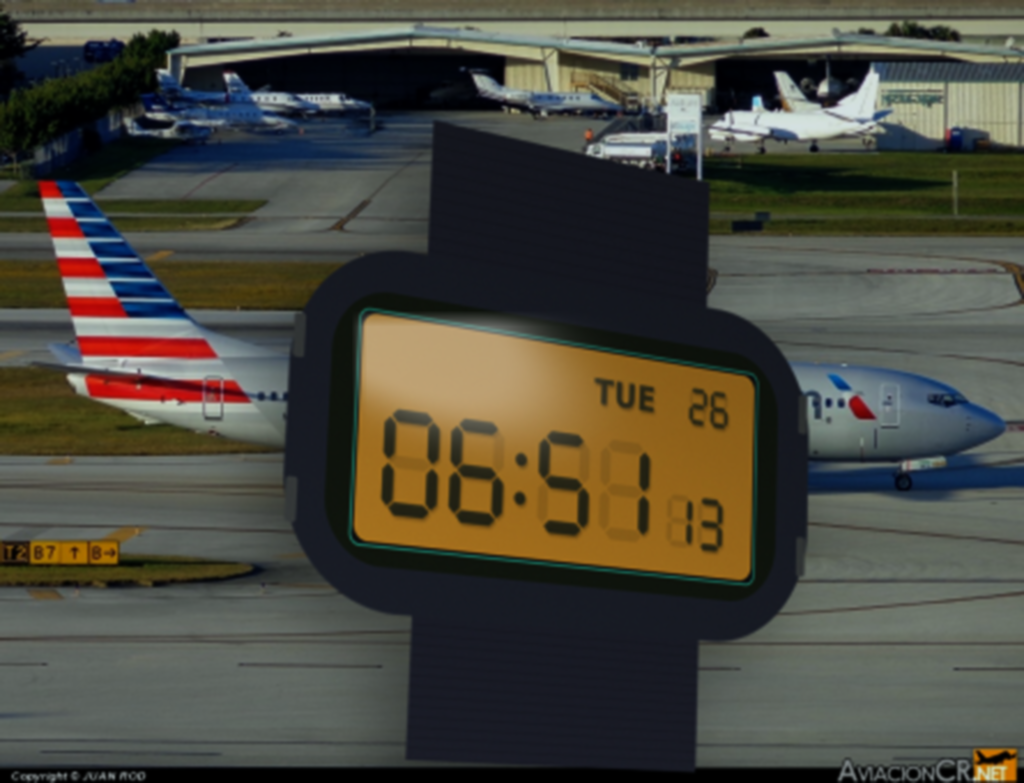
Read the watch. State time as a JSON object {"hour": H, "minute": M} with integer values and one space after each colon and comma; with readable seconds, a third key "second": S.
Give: {"hour": 6, "minute": 51, "second": 13}
